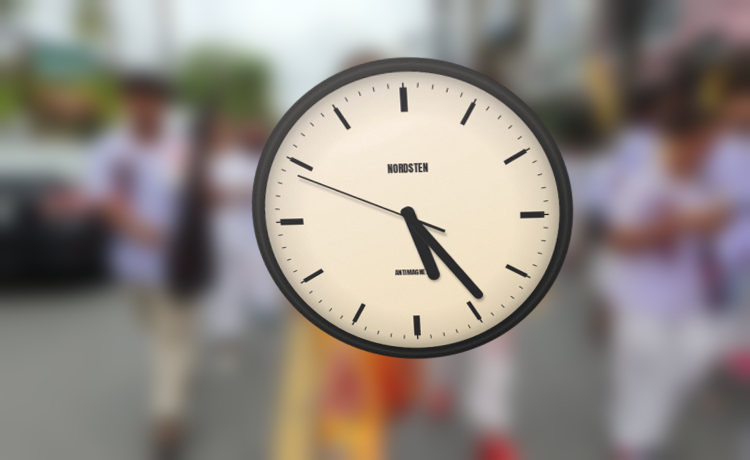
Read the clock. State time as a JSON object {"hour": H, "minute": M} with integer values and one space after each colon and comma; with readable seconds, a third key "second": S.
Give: {"hour": 5, "minute": 23, "second": 49}
